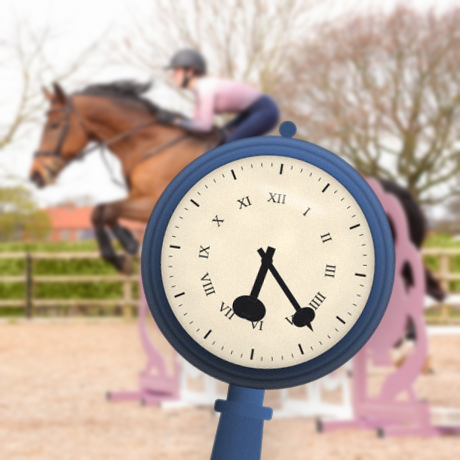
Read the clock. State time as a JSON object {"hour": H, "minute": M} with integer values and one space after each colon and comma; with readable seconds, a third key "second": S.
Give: {"hour": 6, "minute": 23}
